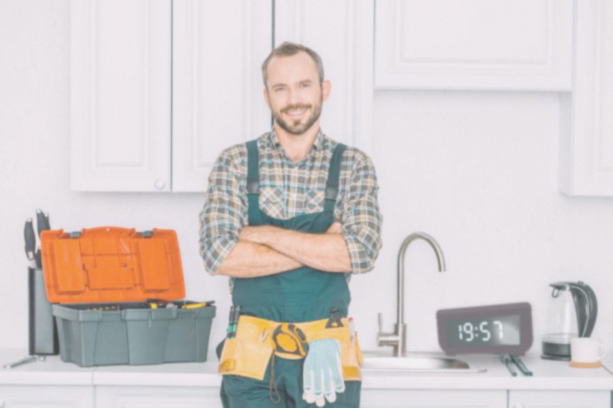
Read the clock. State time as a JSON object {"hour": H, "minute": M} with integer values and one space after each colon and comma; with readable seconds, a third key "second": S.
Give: {"hour": 19, "minute": 57}
